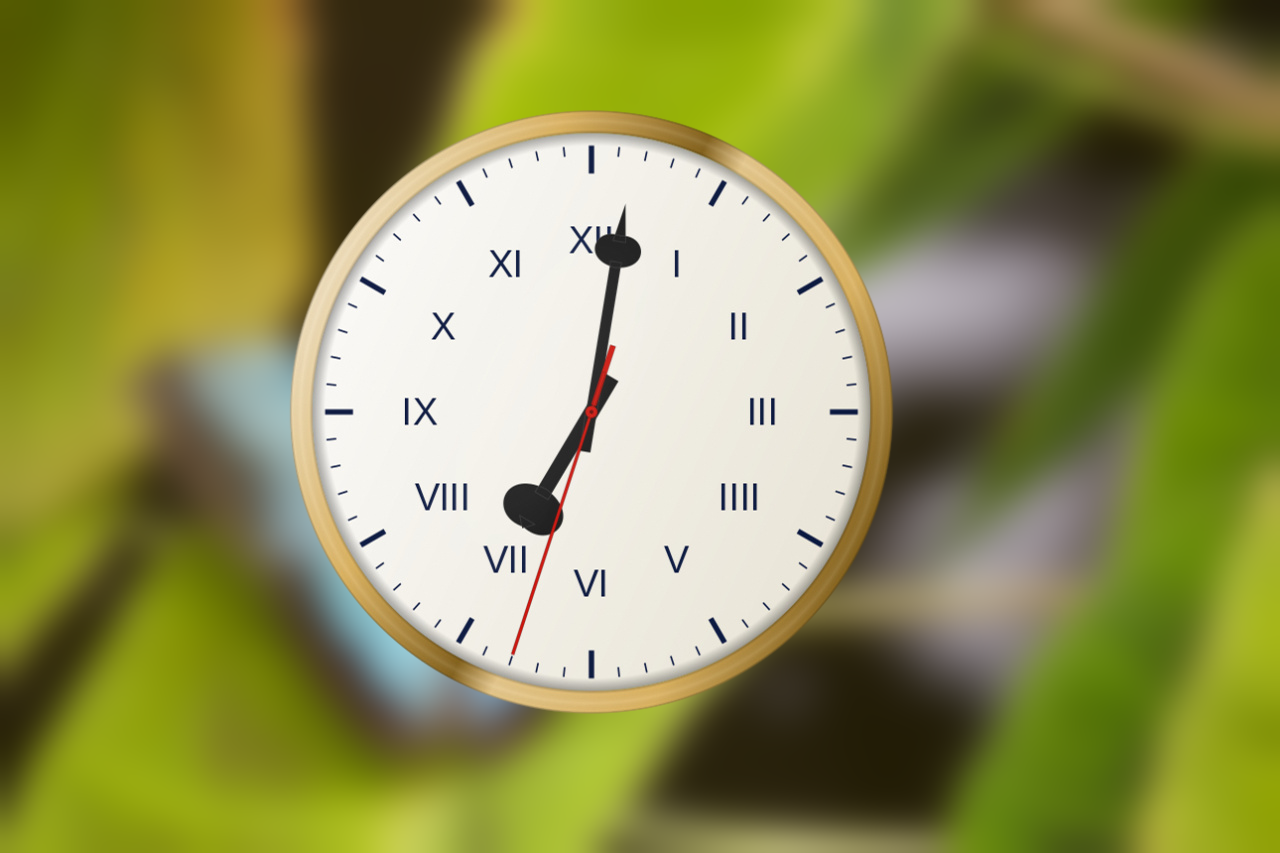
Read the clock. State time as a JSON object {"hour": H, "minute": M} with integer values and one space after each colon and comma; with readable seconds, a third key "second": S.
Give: {"hour": 7, "minute": 1, "second": 33}
